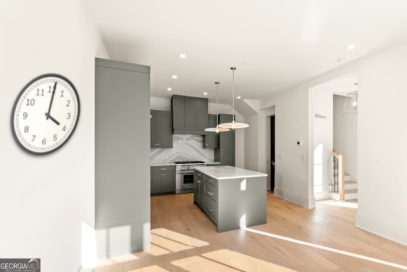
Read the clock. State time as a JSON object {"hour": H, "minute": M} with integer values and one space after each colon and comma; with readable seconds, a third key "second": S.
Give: {"hour": 4, "minute": 1}
